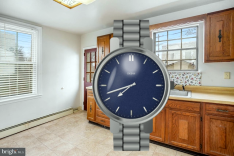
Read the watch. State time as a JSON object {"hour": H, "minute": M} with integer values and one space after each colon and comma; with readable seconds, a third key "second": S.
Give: {"hour": 7, "minute": 42}
